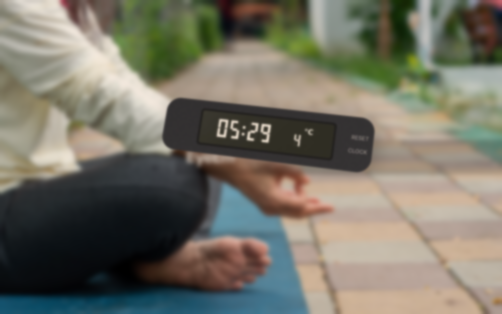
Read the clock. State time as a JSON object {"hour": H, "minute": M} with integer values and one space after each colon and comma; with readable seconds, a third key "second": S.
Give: {"hour": 5, "minute": 29}
